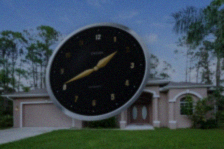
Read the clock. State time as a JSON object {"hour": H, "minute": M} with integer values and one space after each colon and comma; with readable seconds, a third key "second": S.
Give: {"hour": 1, "minute": 41}
